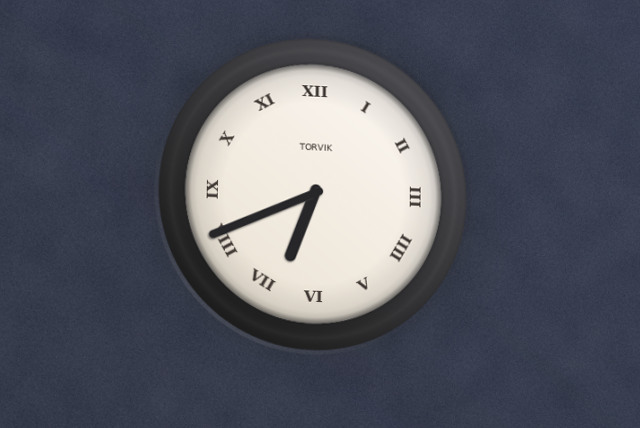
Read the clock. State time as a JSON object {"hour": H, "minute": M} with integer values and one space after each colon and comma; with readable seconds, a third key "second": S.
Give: {"hour": 6, "minute": 41}
